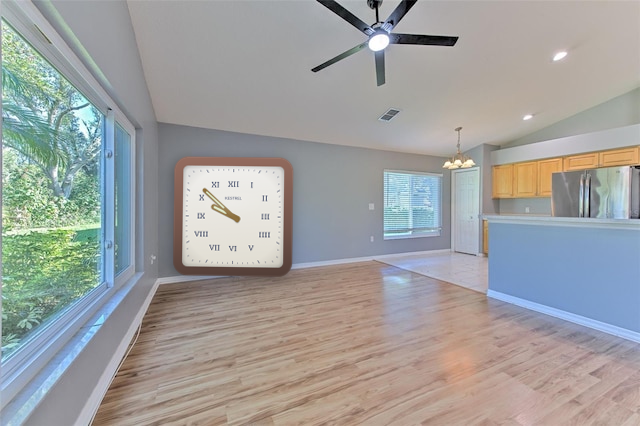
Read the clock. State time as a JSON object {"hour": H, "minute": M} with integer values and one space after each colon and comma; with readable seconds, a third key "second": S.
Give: {"hour": 9, "minute": 52}
